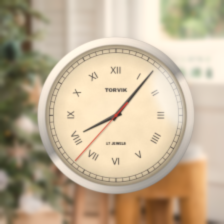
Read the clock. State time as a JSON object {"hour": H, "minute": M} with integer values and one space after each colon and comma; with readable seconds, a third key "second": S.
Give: {"hour": 8, "minute": 6, "second": 37}
